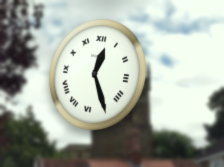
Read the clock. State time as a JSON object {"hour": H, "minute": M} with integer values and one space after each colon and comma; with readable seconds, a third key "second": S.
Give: {"hour": 12, "minute": 25}
